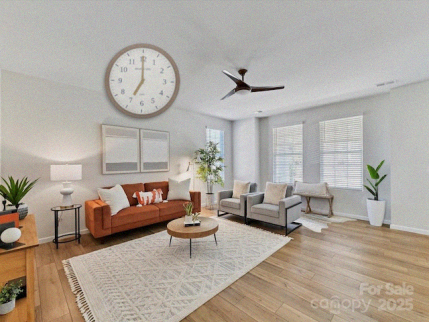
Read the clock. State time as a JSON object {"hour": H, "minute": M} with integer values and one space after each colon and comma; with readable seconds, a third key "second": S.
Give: {"hour": 7, "minute": 0}
